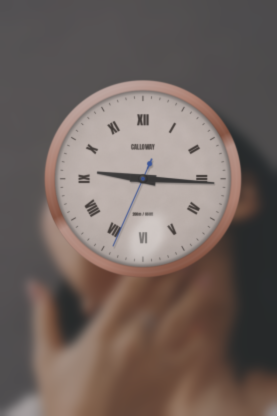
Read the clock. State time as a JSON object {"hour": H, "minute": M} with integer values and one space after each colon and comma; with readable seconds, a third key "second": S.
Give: {"hour": 9, "minute": 15, "second": 34}
